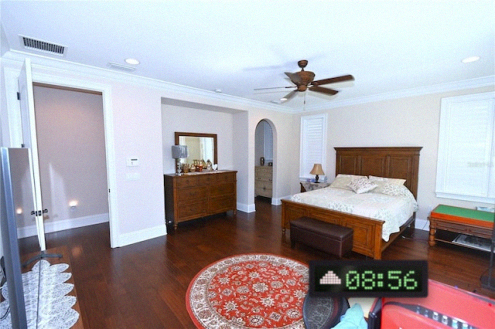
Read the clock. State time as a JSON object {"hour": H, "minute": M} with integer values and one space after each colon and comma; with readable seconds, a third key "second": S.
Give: {"hour": 8, "minute": 56}
